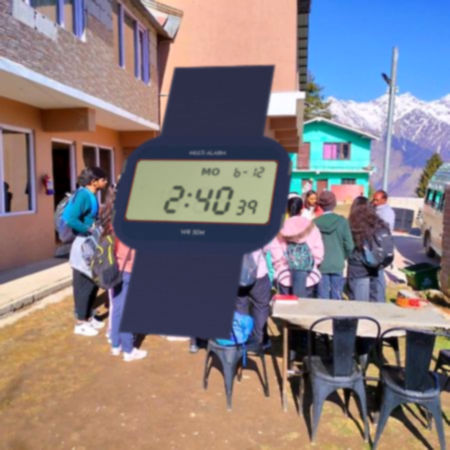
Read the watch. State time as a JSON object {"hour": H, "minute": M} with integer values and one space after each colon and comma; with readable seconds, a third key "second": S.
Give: {"hour": 2, "minute": 40, "second": 39}
